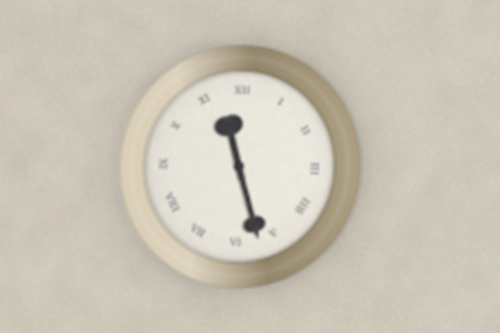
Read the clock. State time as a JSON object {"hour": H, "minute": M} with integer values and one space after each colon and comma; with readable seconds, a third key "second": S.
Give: {"hour": 11, "minute": 27}
